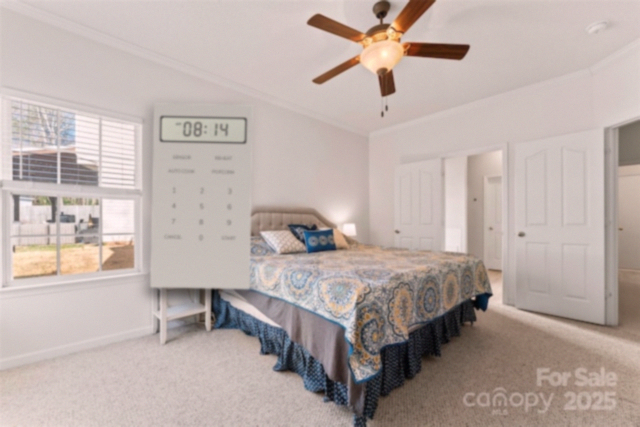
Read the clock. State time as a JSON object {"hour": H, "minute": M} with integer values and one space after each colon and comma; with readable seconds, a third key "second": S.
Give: {"hour": 8, "minute": 14}
